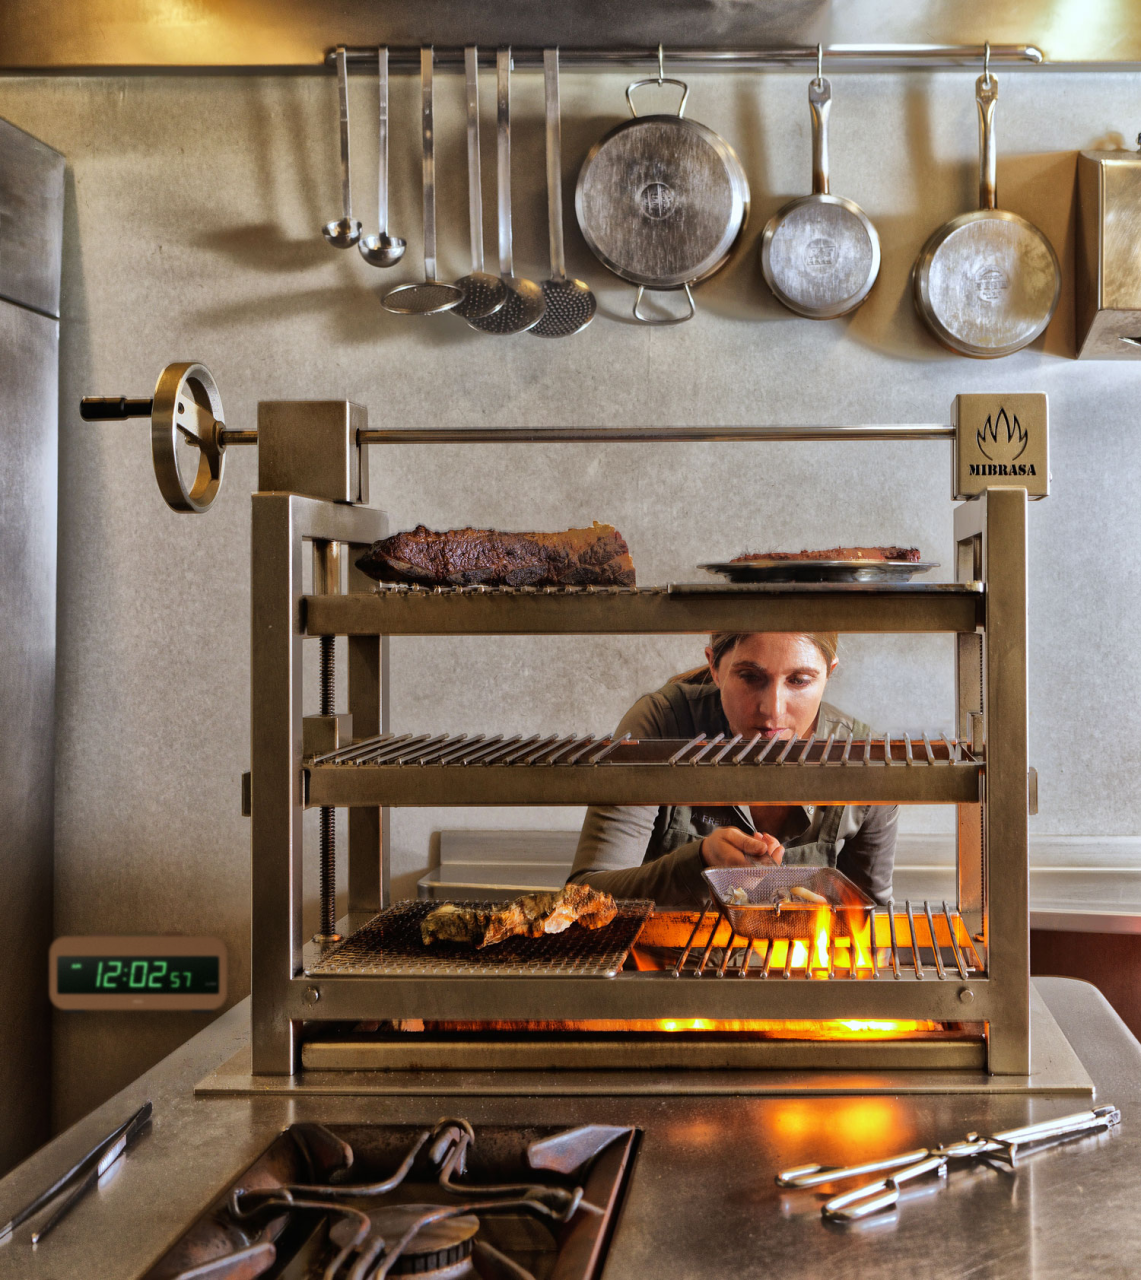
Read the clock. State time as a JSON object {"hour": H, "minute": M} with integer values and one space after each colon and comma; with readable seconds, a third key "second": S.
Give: {"hour": 12, "minute": 2, "second": 57}
